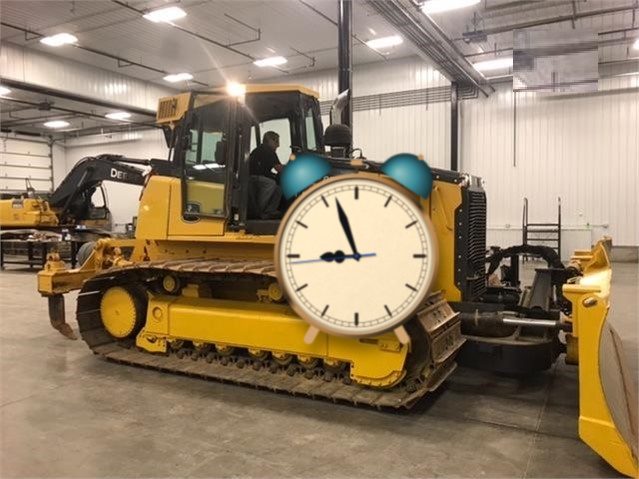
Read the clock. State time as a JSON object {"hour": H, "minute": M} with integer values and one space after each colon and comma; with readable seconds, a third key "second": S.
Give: {"hour": 8, "minute": 56, "second": 44}
